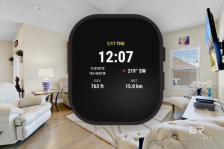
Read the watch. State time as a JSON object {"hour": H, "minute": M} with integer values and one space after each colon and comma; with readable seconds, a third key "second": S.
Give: {"hour": 12, "minute": 7}
